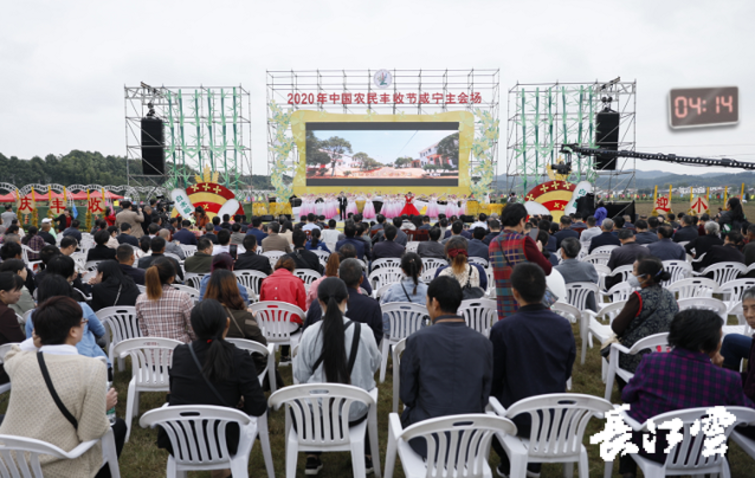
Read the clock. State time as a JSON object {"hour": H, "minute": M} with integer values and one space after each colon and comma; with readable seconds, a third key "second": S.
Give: {"hour": 4, "minute": 14}
